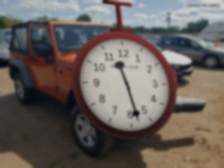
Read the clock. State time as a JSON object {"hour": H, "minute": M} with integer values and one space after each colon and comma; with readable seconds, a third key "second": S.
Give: {"hour": 11, "minute": 28}
